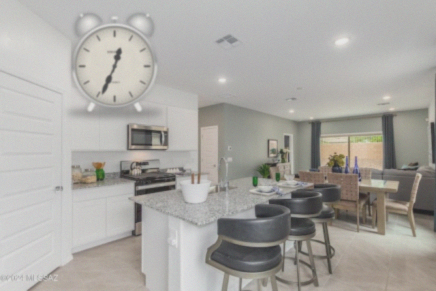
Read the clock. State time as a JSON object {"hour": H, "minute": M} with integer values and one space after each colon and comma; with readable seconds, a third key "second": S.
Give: {"hour": 12, "minute": 34}
